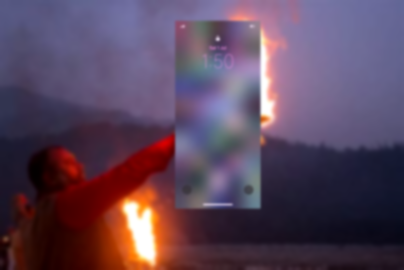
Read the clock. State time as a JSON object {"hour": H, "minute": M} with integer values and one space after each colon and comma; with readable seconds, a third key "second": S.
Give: {"hour": 1, "minute": 50}
